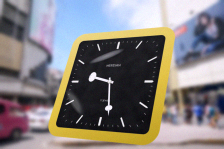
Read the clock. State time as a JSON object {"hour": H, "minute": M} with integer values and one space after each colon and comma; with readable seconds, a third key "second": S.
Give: {"hour": 9, "minute": 28}
